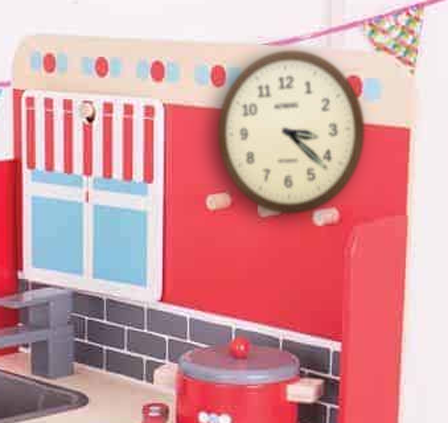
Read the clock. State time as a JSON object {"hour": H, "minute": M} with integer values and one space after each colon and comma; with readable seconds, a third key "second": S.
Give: {"hour": 3, "minute": 22}
